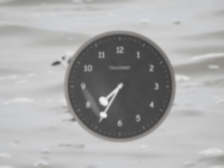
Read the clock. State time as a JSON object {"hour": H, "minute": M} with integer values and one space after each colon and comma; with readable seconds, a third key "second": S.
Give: {"hour": 7, "minute": 35}
